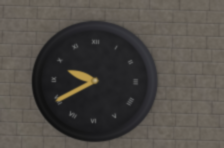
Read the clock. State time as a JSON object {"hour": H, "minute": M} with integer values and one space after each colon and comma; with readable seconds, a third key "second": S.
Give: {"hour": 9, "minute": 40}
